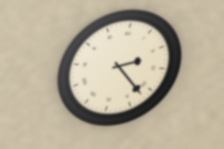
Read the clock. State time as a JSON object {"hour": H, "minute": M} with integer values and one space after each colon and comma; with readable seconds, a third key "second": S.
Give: {"hour": 2, "minute": 22}
